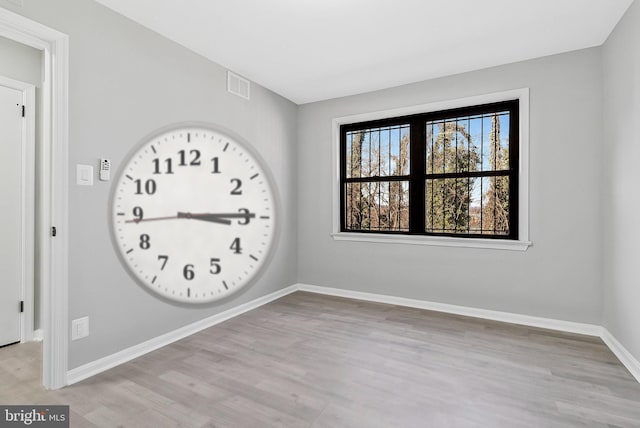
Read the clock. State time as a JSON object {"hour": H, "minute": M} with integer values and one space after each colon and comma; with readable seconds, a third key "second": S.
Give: {"hour": 3, "minute": 14, "second": 44}
